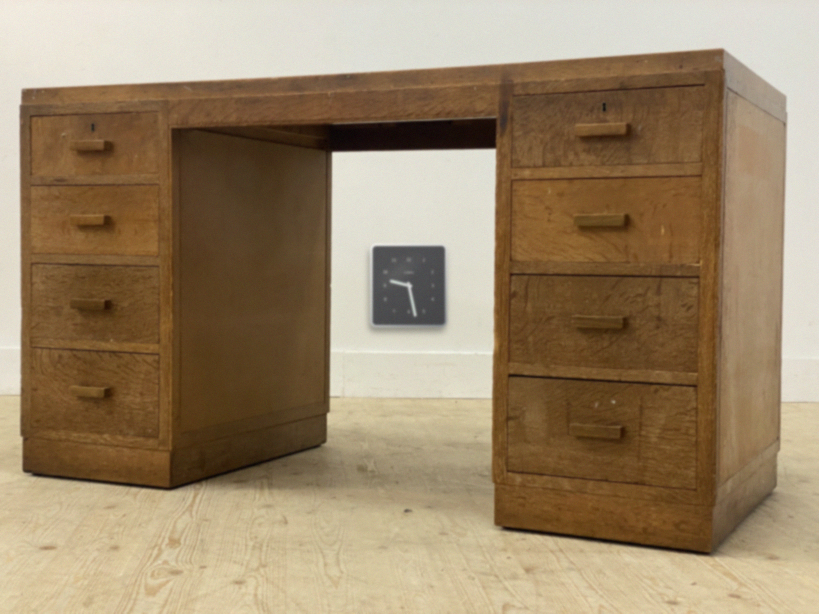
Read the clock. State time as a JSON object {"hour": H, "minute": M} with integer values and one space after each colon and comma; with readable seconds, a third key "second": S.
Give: {"hour": 9, "minute": 28}
